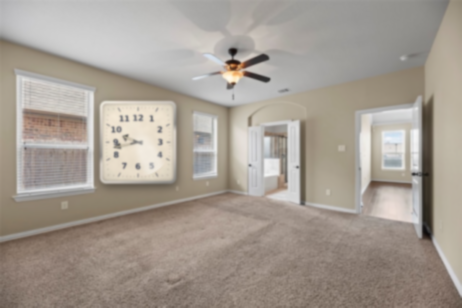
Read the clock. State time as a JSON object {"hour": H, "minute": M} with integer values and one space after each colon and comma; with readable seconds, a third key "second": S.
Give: {"hour": 9, "minute": 43}
